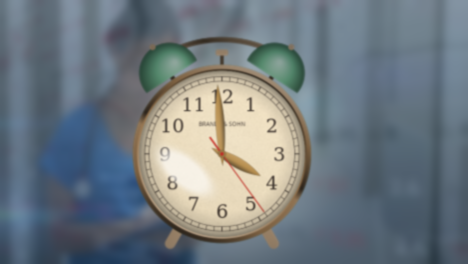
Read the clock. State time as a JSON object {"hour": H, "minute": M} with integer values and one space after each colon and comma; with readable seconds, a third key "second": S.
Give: {"hour": 3, "minute": 59, "second": 24}
